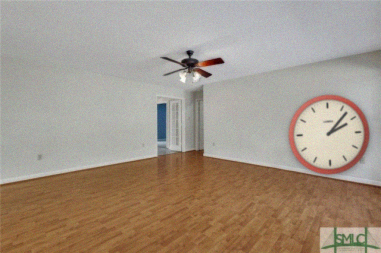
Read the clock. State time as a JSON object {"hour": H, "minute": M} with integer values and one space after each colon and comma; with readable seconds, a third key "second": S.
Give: {"hour": 2, "minute": 7}
